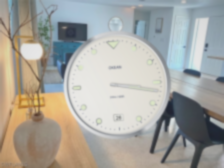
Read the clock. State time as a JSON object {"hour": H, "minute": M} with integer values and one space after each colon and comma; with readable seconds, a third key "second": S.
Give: {"hour": 3, "minute": 17}
